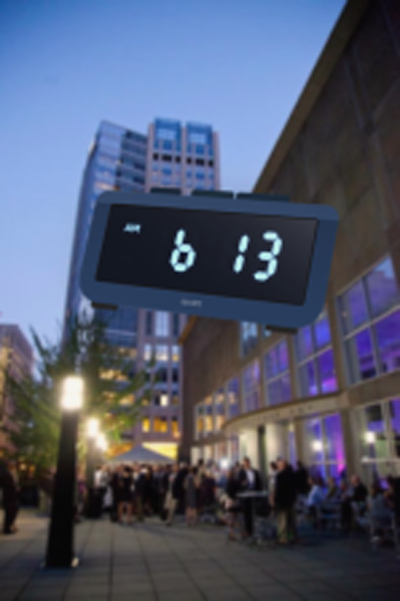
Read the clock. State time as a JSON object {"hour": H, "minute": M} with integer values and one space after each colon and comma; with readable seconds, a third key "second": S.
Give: {"hour": 6, "minute": 13}
